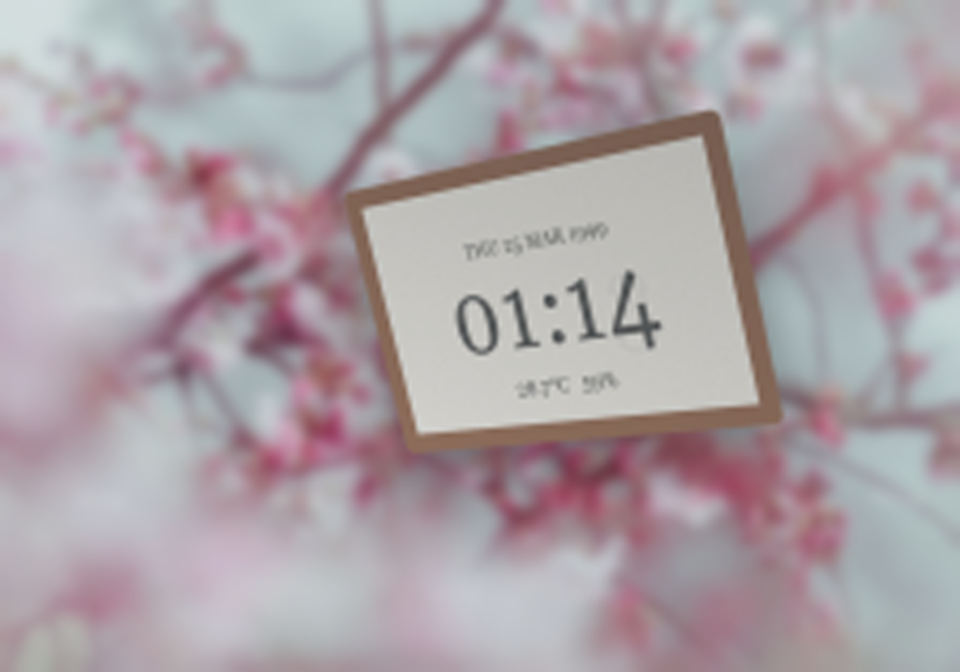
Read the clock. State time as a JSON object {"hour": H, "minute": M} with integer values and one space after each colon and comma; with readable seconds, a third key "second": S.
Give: {"hour": 1, "minute": 14}
